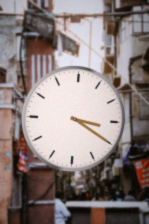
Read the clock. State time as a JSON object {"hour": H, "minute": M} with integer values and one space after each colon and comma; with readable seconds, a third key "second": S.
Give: {"hour": 3, "minute": 20}
